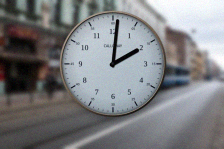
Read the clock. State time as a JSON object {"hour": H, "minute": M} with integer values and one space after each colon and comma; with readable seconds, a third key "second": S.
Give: {"hour": 2, "minute": 1}
